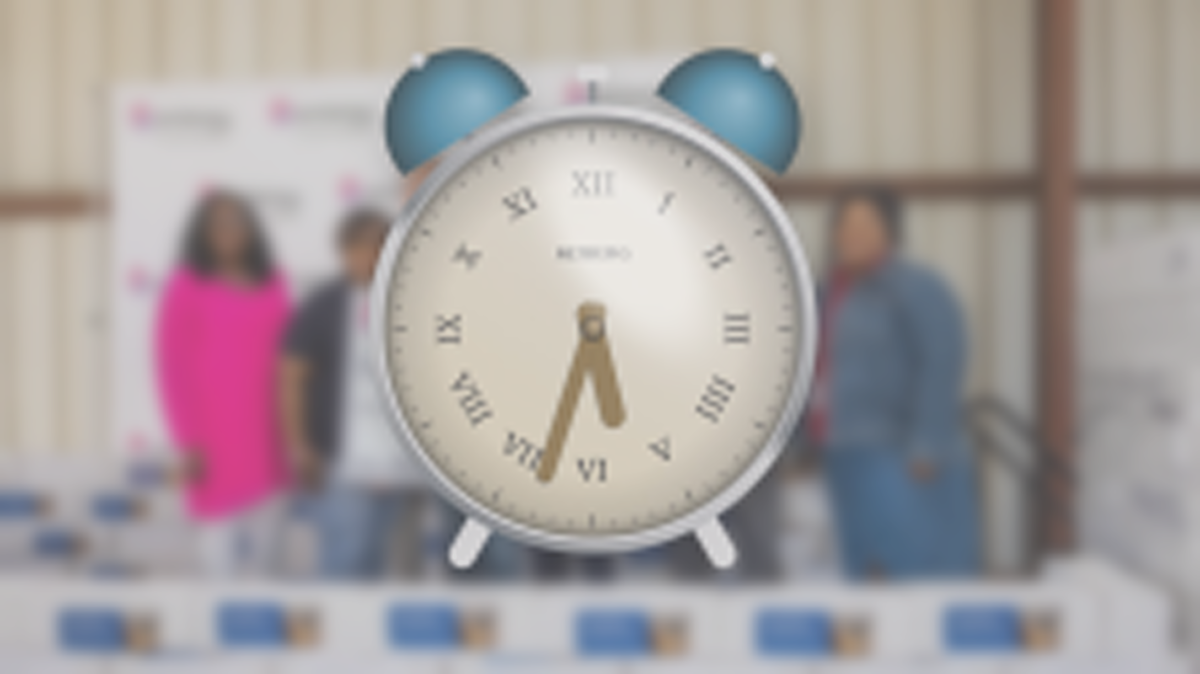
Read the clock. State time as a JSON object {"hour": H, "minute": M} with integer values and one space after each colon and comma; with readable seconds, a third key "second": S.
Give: {"hour": 5, "minute": 33}
